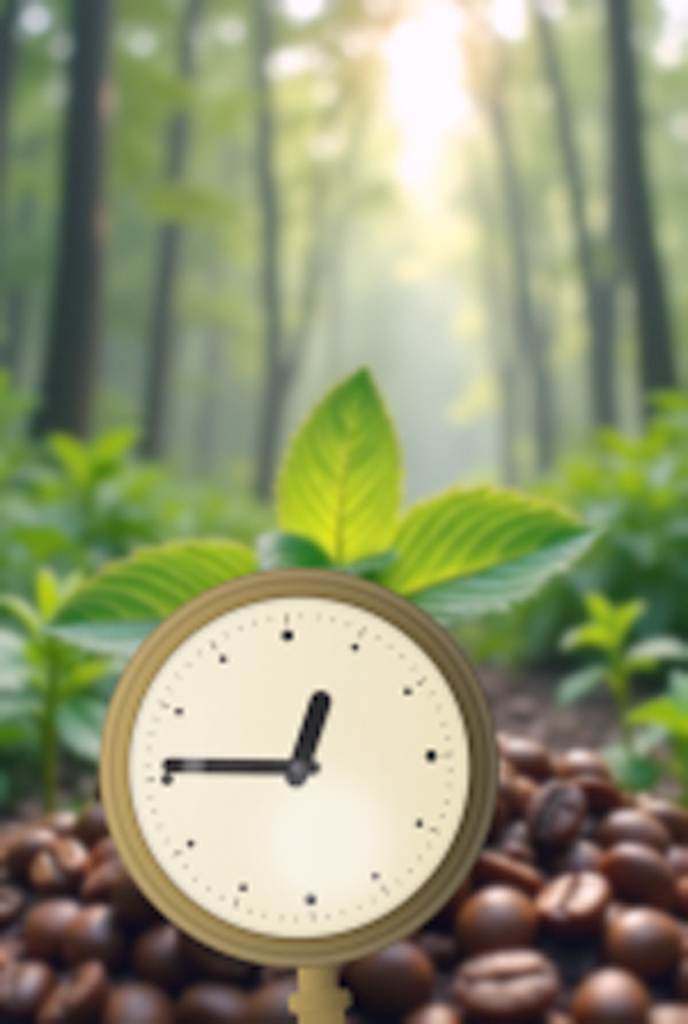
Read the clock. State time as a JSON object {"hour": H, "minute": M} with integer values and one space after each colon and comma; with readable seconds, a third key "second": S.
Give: {"hour": 12, "minute": 46}
